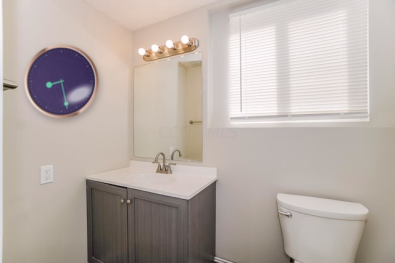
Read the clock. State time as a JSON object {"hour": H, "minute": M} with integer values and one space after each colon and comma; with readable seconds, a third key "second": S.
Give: {"hour": 8, "minute": 28}
